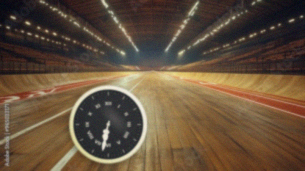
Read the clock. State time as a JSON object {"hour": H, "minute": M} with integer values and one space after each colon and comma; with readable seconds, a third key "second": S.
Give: {"hour": 6, "minute": 32}
